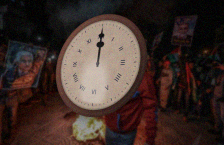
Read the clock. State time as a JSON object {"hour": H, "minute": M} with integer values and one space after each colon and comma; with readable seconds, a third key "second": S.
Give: {"hour": 12, "minute": 0}
